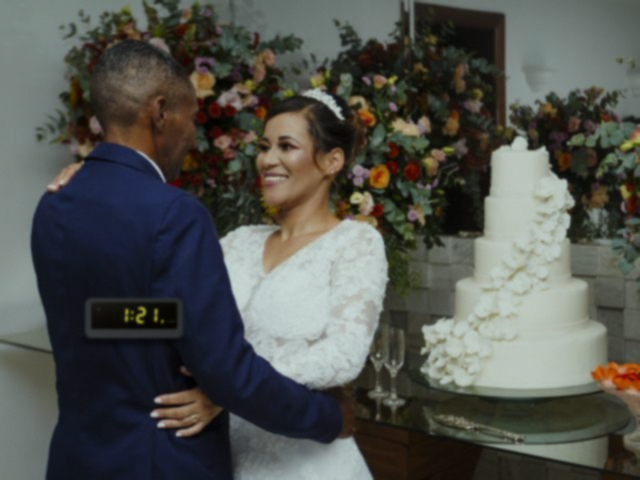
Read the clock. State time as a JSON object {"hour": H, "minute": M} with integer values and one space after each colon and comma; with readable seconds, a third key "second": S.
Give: {"hour": 1, "minute": 21}
